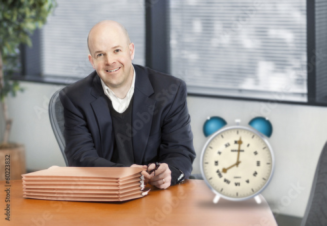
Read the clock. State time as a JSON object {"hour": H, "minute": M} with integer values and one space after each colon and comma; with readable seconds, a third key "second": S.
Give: {"hour": 8, "minute": 1}
